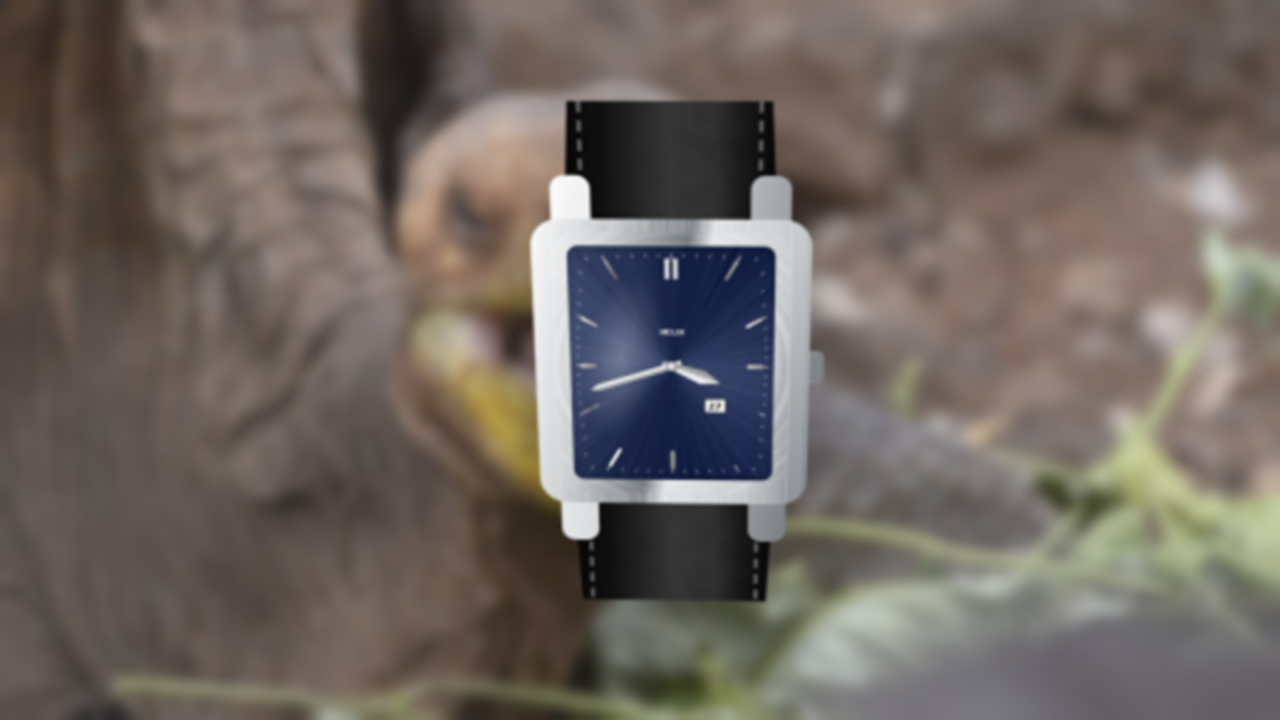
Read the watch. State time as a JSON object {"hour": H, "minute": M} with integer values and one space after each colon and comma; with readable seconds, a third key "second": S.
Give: {"hour": 3, "minute": 42}
